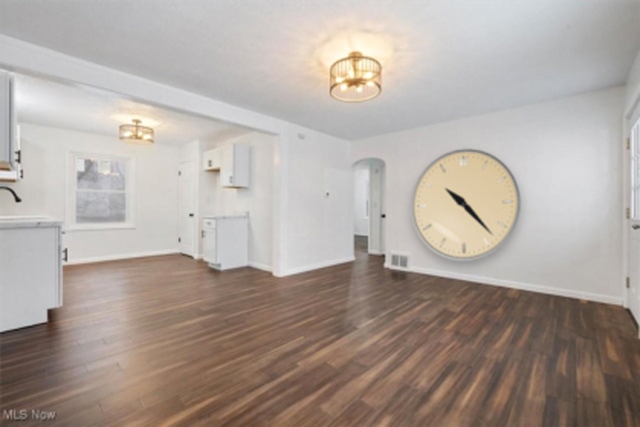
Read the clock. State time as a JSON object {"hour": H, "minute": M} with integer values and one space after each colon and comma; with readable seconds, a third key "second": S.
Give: {"hour": 10, "minute": 23}
